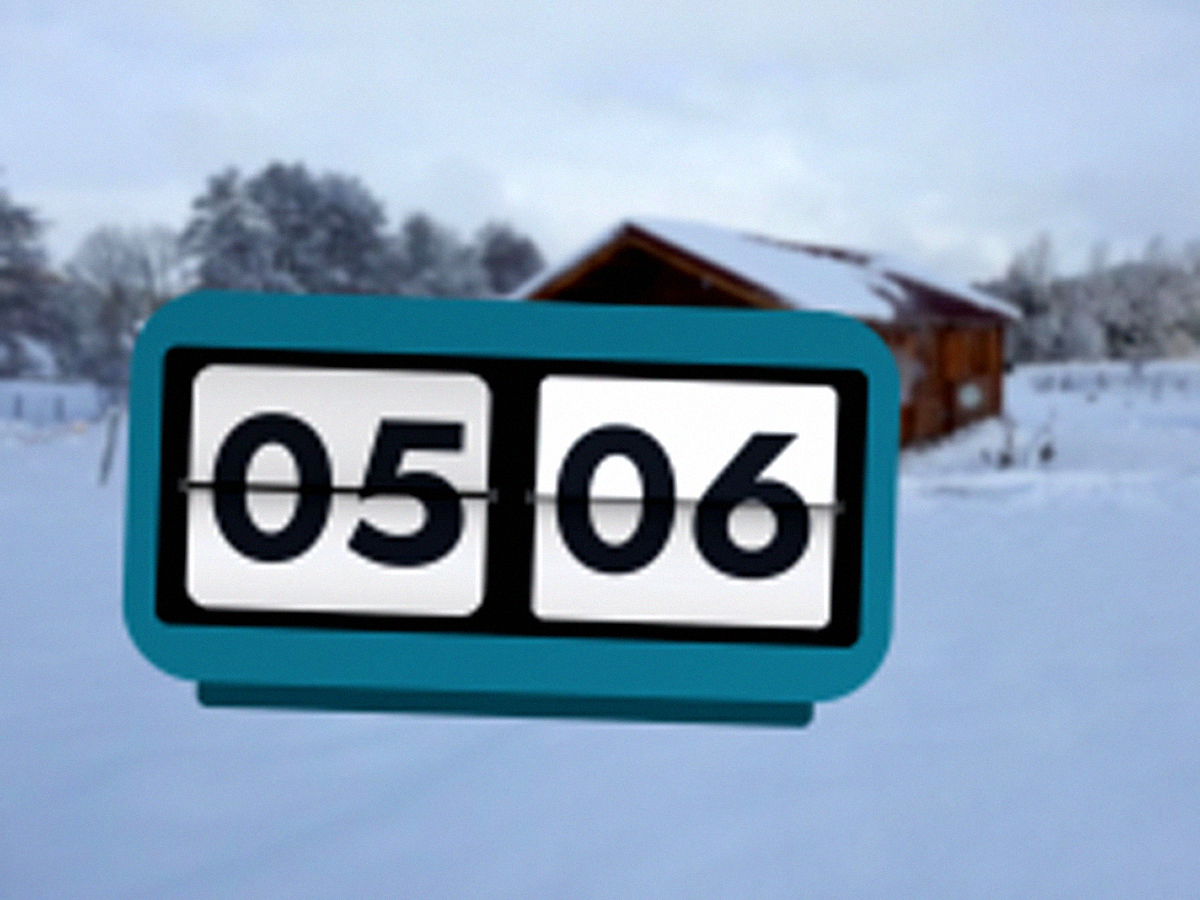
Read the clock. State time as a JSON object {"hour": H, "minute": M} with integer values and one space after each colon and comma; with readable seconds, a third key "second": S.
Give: {"hour": 5, "minute": 6}
